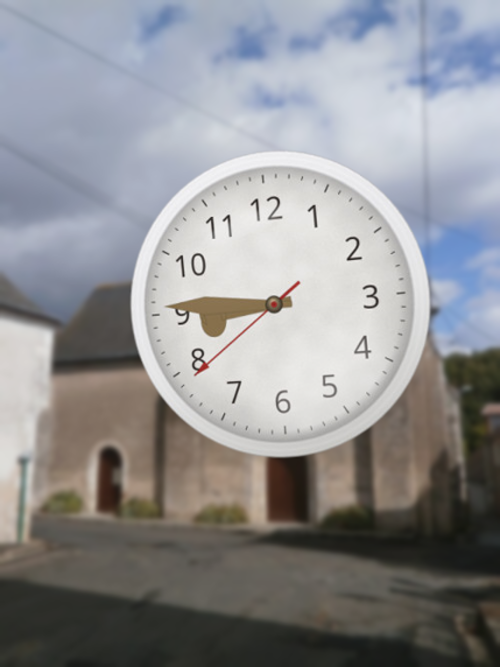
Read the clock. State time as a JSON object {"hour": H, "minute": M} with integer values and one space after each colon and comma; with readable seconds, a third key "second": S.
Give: {"hour": 8, "minute": 45, "second": 39}
